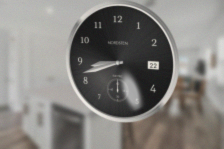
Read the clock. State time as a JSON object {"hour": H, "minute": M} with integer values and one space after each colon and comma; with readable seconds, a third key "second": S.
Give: {"hour": 8, "minute": 42}
